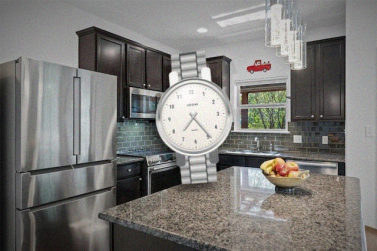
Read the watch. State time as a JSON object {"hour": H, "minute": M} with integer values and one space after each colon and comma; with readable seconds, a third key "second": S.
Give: {"hour": 7, "minute": 24}
